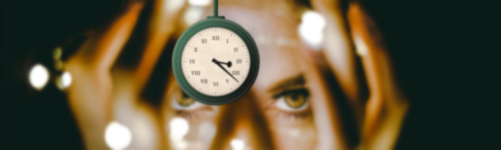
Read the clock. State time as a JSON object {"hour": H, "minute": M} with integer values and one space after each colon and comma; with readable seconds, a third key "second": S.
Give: {"hour": 3, "minute": 22}
